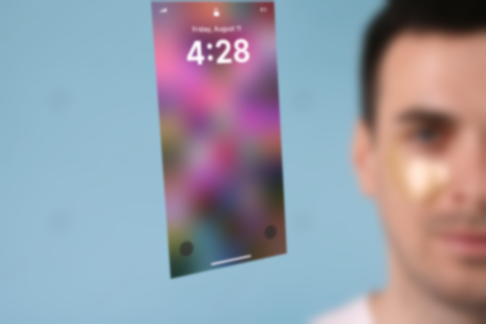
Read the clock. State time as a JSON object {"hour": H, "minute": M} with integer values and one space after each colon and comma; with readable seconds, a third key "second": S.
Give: {"hour": 4, "minute": 28}
